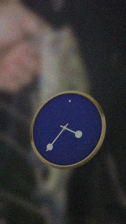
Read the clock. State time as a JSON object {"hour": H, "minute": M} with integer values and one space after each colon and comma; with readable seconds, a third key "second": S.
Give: {"hour": 3, "minute": 35}
